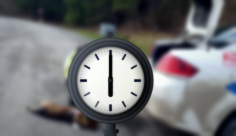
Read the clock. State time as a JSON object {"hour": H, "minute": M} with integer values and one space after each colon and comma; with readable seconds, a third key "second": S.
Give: {"hour": 6, "minute": 0}
